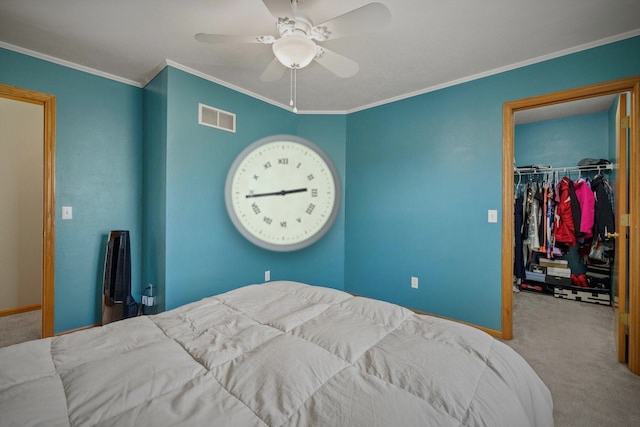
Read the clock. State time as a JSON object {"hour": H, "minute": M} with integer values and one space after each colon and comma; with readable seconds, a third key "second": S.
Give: {"hour": 2, "minute": 44}
